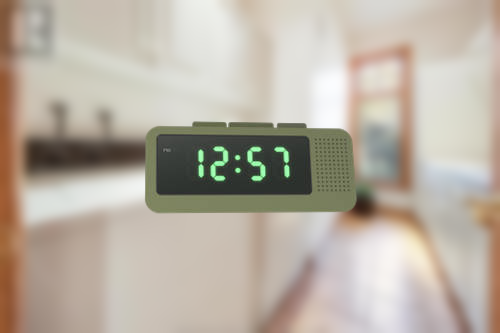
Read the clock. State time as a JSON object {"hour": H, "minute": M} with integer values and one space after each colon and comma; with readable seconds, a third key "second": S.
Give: {"hour": 12, "minute": 57}
